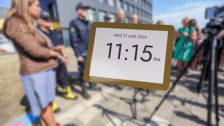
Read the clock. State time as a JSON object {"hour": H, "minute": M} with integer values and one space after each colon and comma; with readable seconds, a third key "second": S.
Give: {"hour": 11, "minute": 15}
